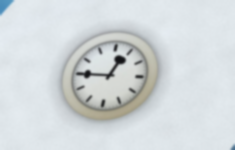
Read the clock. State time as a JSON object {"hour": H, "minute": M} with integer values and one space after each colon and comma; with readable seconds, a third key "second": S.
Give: {"hour": 12, "minute": 45}
